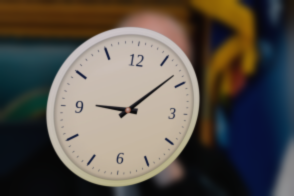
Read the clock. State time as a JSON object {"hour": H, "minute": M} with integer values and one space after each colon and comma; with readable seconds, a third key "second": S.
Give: {"hour": 9, "minute": 8}
